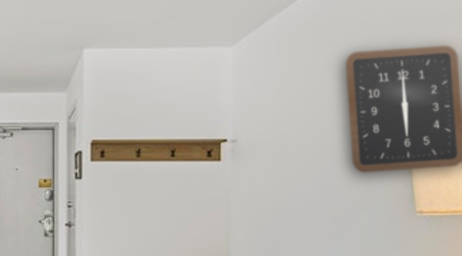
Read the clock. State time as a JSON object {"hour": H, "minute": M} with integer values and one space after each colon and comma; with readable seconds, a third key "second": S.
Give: {"hour": 6, "minute": 0}
